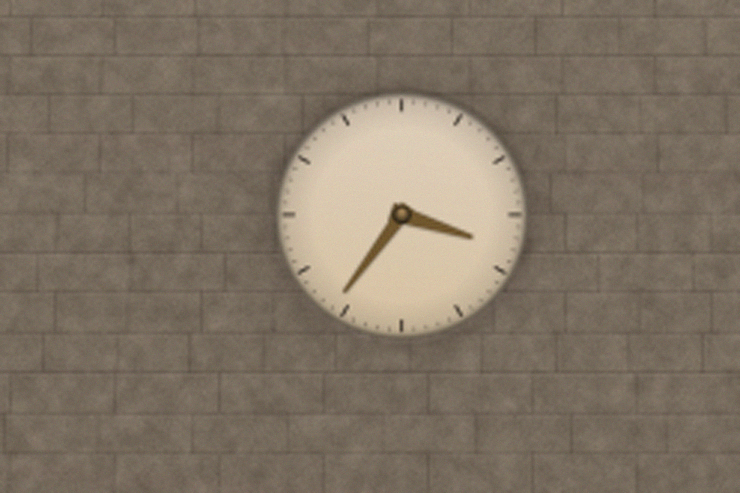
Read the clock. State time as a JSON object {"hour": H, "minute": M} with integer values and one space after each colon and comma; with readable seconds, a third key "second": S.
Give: {"hour": 3, "minute": 36}
